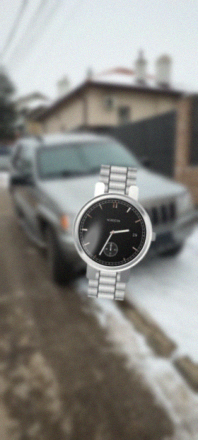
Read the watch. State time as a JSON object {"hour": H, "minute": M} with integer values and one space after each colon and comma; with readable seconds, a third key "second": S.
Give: {"hour": 2, "minute": 34}
